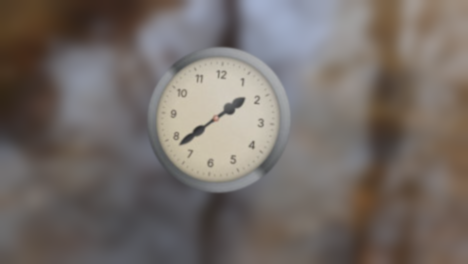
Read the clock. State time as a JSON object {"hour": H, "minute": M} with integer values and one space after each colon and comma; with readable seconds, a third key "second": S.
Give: {"hour": 1, "minute": 38}
